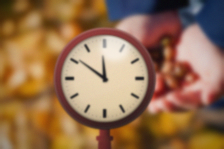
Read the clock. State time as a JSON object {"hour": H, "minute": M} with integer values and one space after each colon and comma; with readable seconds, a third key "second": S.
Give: {"hour": 11, "minute": 51}
